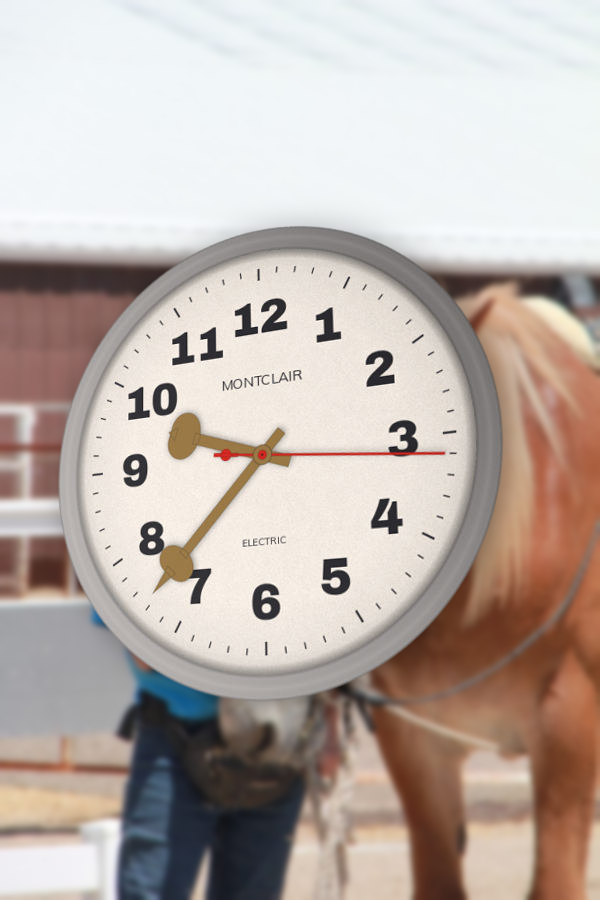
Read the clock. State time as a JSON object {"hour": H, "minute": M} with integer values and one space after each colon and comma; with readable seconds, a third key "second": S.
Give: {"hour": 9, "minute": 37, "second": 16}
